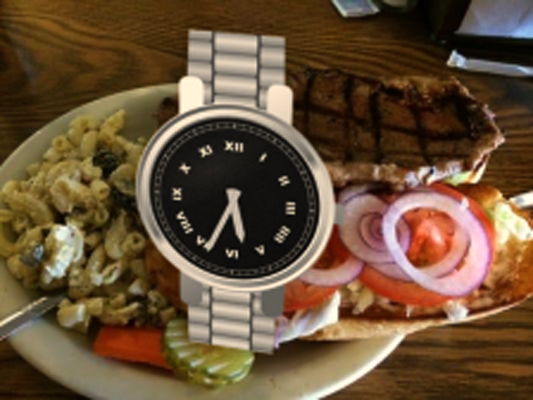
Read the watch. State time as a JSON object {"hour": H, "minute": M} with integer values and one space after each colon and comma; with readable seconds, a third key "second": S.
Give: {"hour": 5, "minute": 34}
